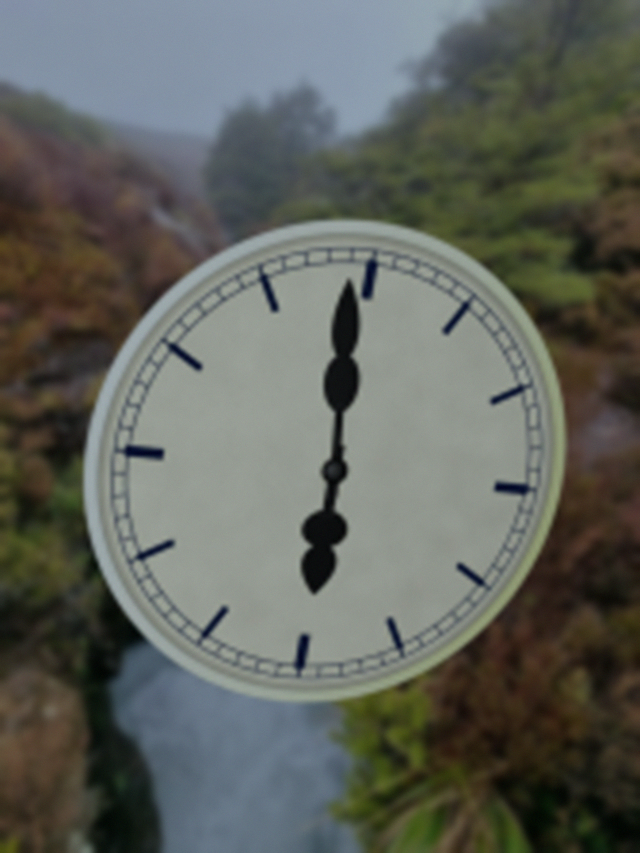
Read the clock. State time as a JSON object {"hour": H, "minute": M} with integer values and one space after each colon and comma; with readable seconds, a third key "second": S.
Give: {"hour": 5, "minute": 59}
